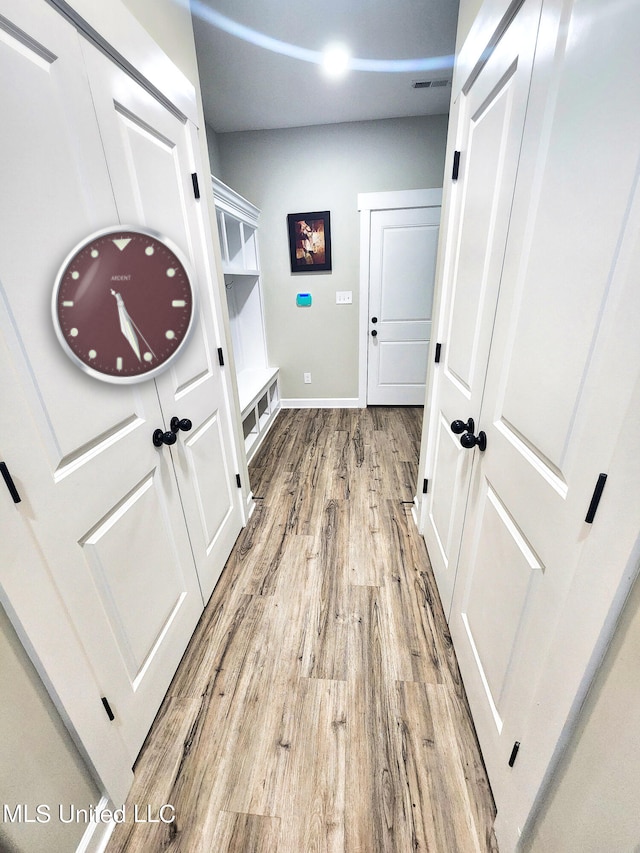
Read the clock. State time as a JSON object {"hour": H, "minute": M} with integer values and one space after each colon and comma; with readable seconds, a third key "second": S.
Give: {"hour": 5, "minute": 26, "second": 24}
